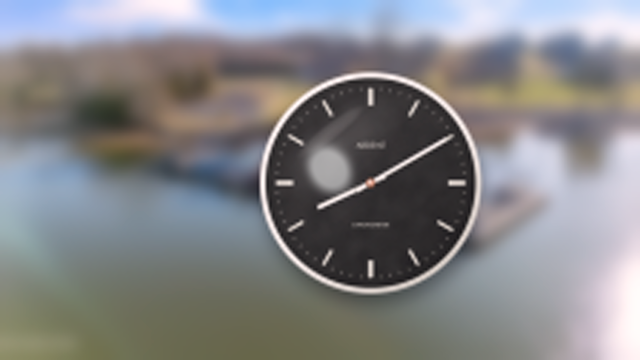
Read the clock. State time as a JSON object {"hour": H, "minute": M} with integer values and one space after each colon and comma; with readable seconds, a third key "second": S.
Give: {"hour": 8, "minute": 10}
